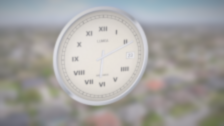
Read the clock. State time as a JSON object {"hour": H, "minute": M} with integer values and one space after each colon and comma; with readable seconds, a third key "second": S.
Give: {"hour": 6, "minute": 11}
